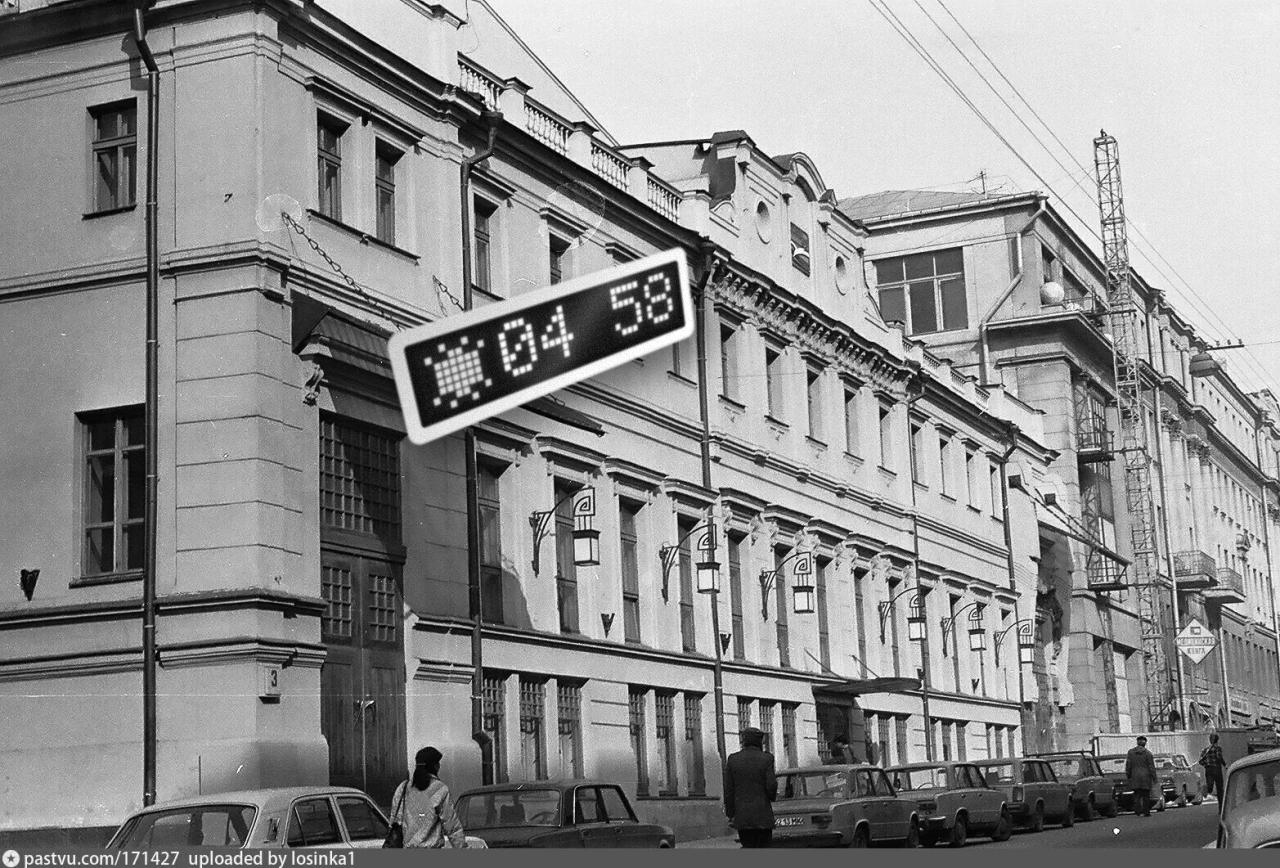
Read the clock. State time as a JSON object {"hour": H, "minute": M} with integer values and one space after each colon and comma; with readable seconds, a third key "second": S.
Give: {"hour": 4, "minute": 58}
